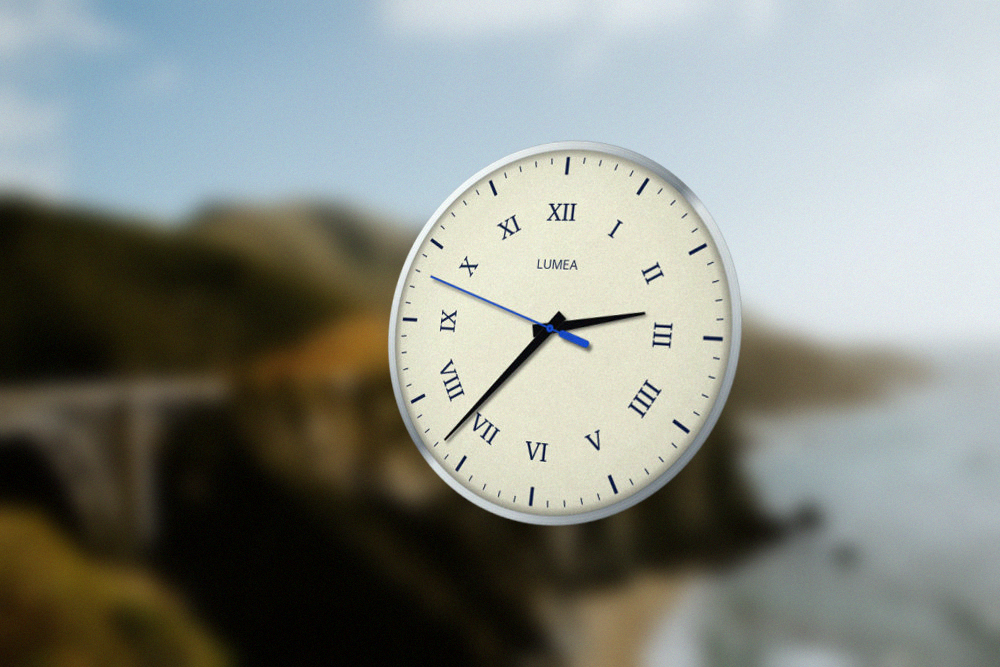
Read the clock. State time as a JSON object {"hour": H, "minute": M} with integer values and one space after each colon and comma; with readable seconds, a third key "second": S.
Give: {"hour": 2, "minute": 36, "second": 48}
